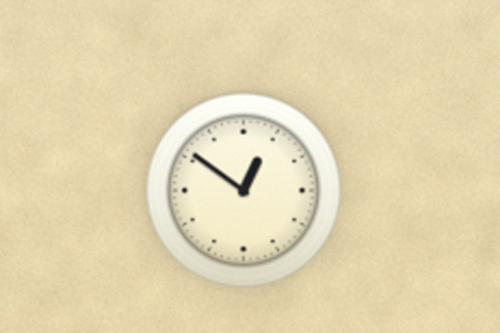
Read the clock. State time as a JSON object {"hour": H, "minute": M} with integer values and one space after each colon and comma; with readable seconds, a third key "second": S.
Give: {"hour": 12, "minute": 51}
